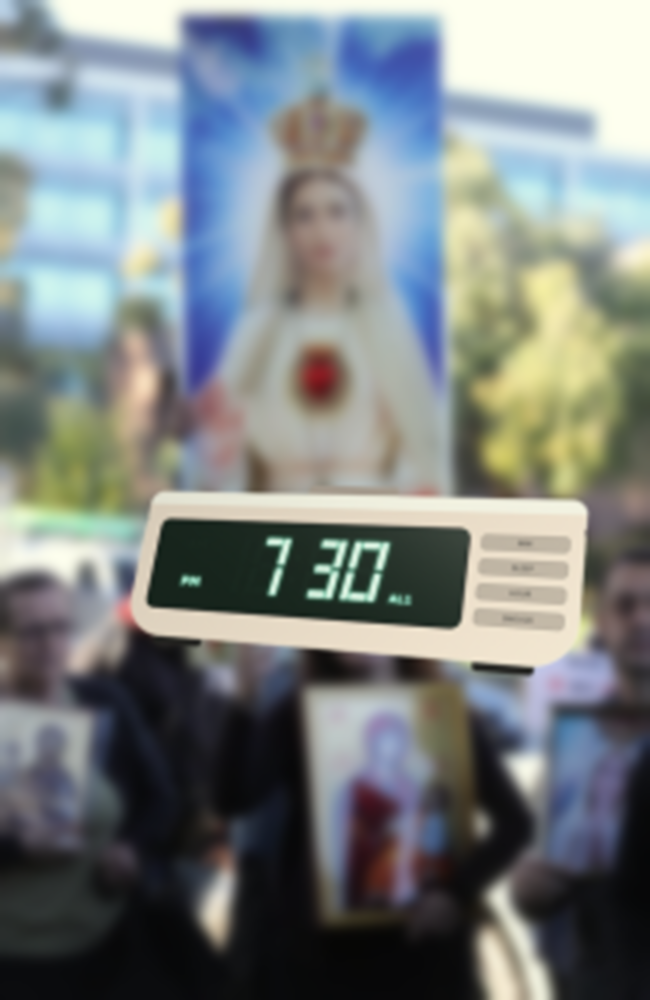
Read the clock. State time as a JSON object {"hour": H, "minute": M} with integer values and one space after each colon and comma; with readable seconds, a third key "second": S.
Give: {"hour": 7, "minute": 30}
